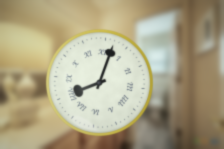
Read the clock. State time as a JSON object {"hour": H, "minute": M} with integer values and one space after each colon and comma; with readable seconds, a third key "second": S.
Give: {"hour": 8, "minute": 2}
